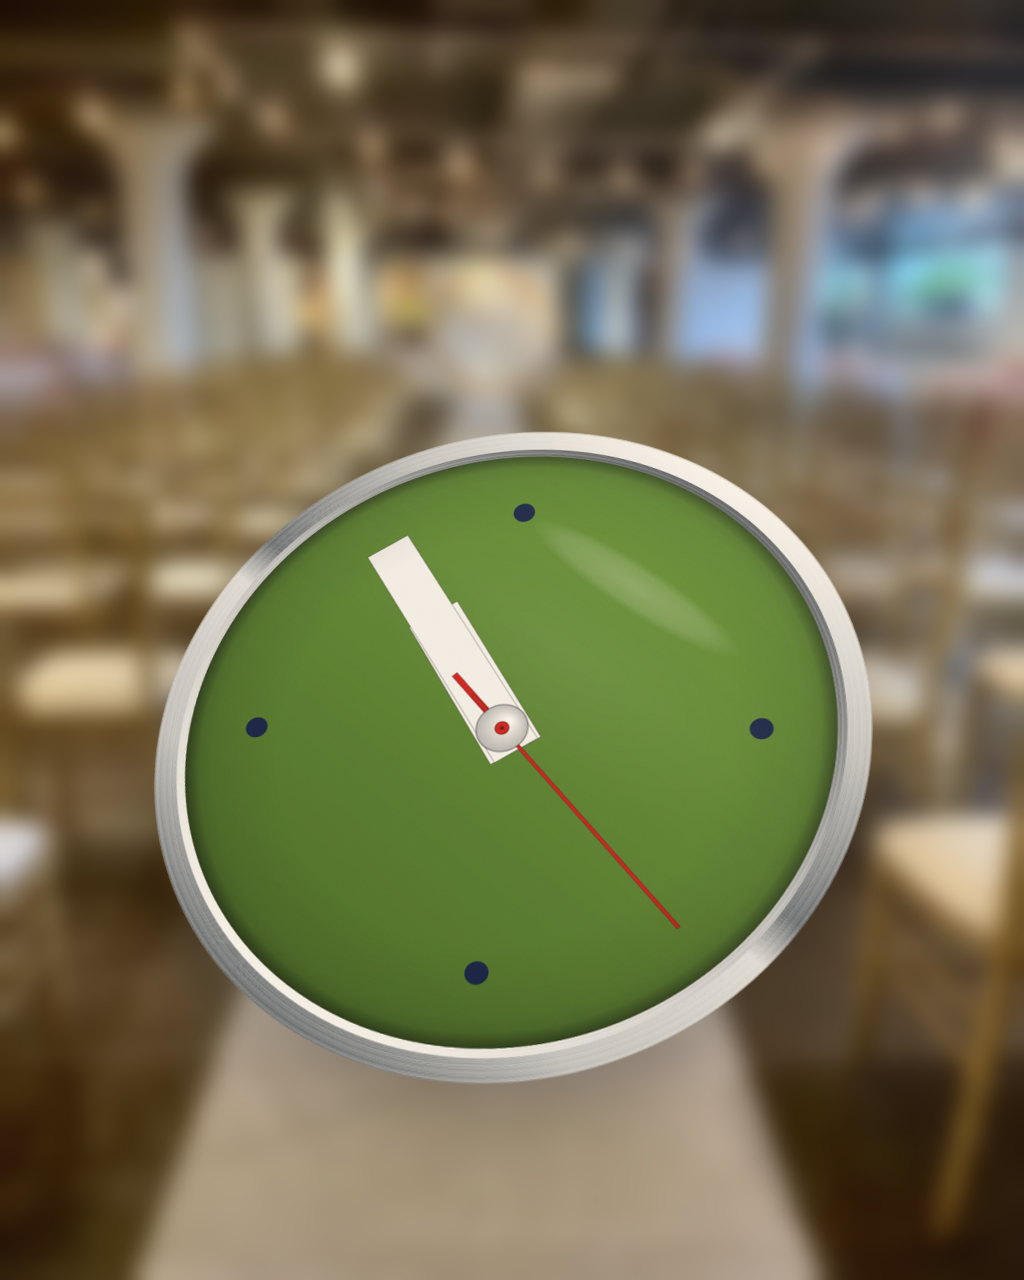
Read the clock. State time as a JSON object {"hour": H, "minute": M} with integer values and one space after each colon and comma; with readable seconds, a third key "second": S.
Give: {"hour": 10, "minute": 54, "second": 23}
